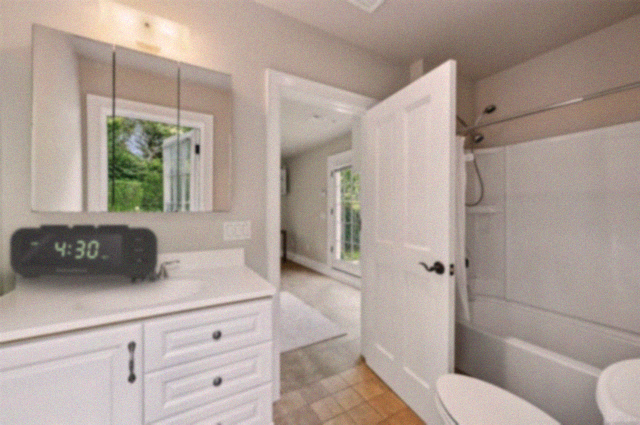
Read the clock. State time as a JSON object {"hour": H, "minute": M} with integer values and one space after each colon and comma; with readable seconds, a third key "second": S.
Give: {"hour": 4, "minute": 30}
